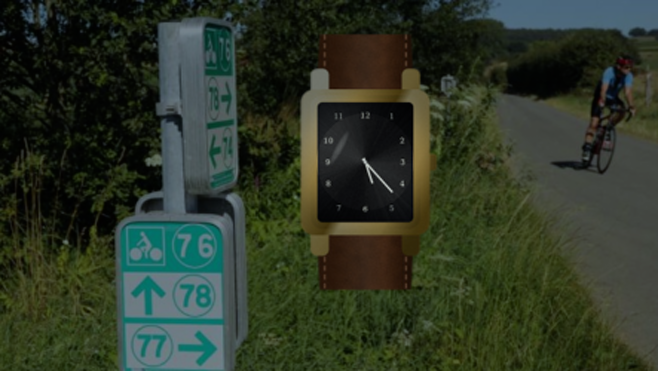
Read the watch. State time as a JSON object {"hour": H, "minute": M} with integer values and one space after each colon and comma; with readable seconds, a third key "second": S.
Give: {"hour": 5, "minute": 23}
